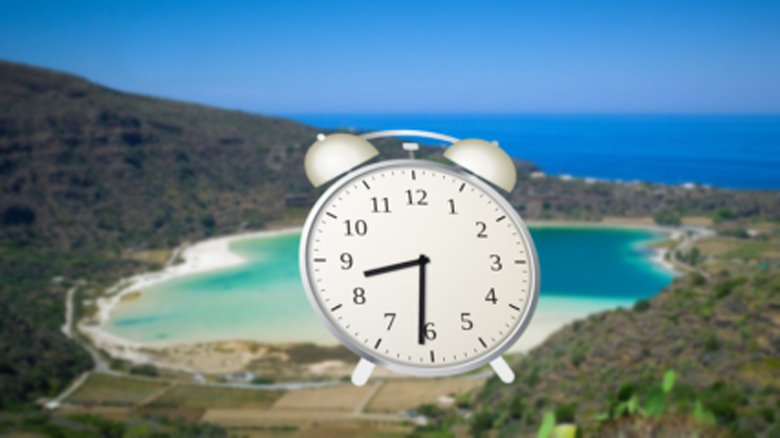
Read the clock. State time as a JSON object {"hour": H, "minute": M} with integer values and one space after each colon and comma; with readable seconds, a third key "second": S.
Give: {"hour": 8, "minute": 31}
